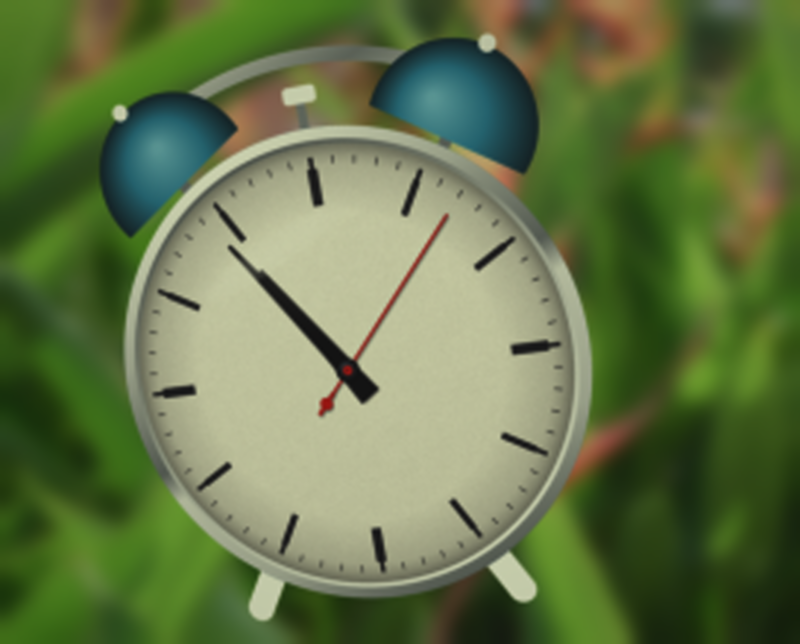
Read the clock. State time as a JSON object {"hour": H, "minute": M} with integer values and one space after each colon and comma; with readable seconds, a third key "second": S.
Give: {"hour": 10, "minute": 54, "second": 7}
